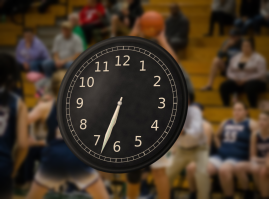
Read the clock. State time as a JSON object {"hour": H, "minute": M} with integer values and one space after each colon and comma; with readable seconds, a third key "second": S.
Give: {"hour": 6, "minute": 33}
